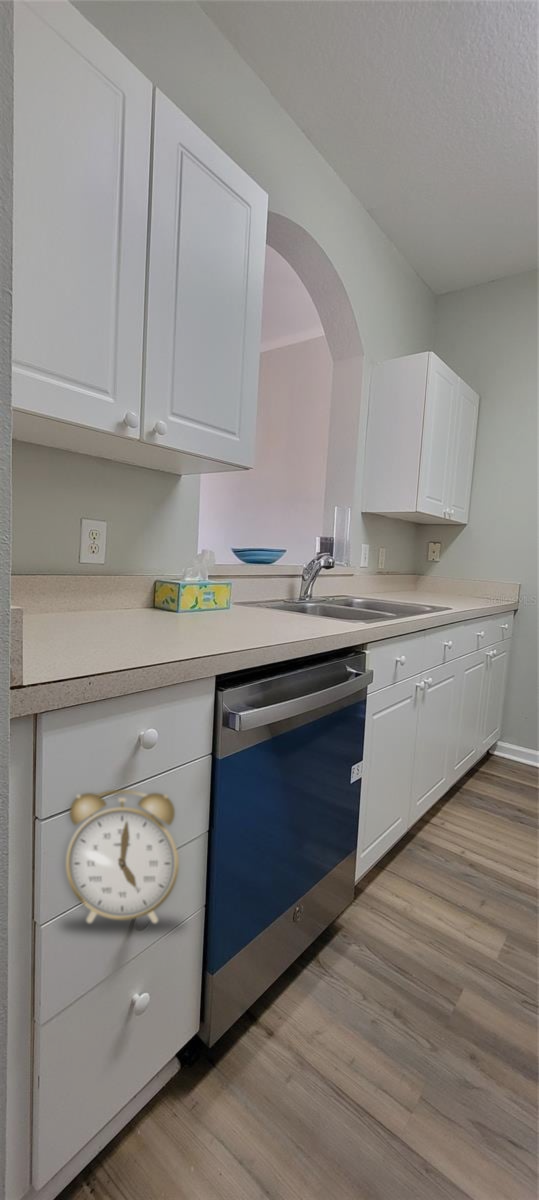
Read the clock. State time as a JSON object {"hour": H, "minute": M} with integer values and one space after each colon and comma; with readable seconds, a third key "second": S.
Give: {"hour": 5, "minute": 1}
